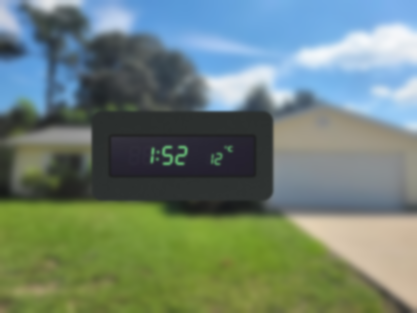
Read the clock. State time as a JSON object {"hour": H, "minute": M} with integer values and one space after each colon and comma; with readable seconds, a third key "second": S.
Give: {"hour": 1, "minute": 52}
